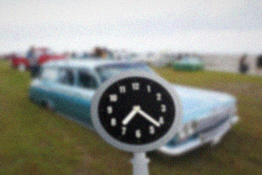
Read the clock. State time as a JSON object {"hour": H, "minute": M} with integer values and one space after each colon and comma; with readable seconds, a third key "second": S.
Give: {"hour": 7, "minute": 22}
